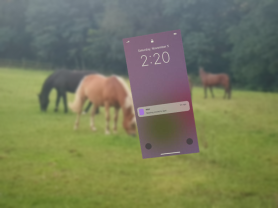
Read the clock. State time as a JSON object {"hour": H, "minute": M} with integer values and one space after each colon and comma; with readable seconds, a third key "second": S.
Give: {"hour": 2, "minute": 20}
